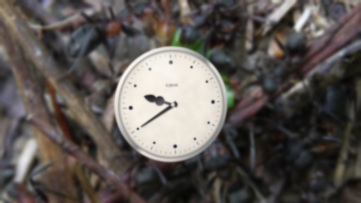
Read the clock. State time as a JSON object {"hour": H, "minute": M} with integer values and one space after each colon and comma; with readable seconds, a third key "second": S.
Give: {"hour": 9, "minute": 40}
